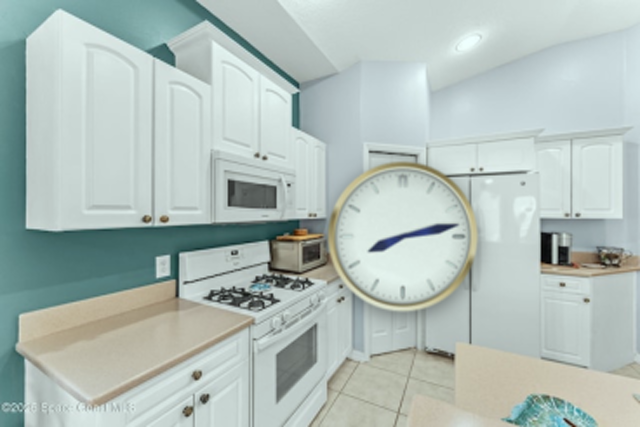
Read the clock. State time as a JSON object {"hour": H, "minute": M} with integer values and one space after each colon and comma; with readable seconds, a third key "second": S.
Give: {"hour": 8, "minute": 13}
